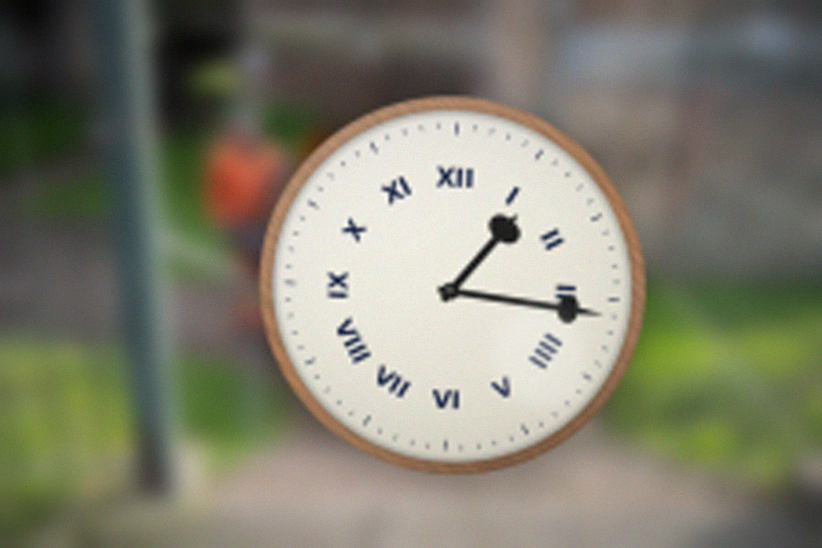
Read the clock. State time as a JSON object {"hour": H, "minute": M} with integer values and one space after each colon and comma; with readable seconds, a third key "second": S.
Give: {"hour": 1, "minute": 16}
